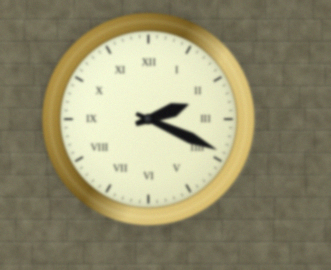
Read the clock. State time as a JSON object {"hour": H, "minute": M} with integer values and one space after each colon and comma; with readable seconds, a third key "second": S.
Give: {"hour": 2, "minute": 19}
